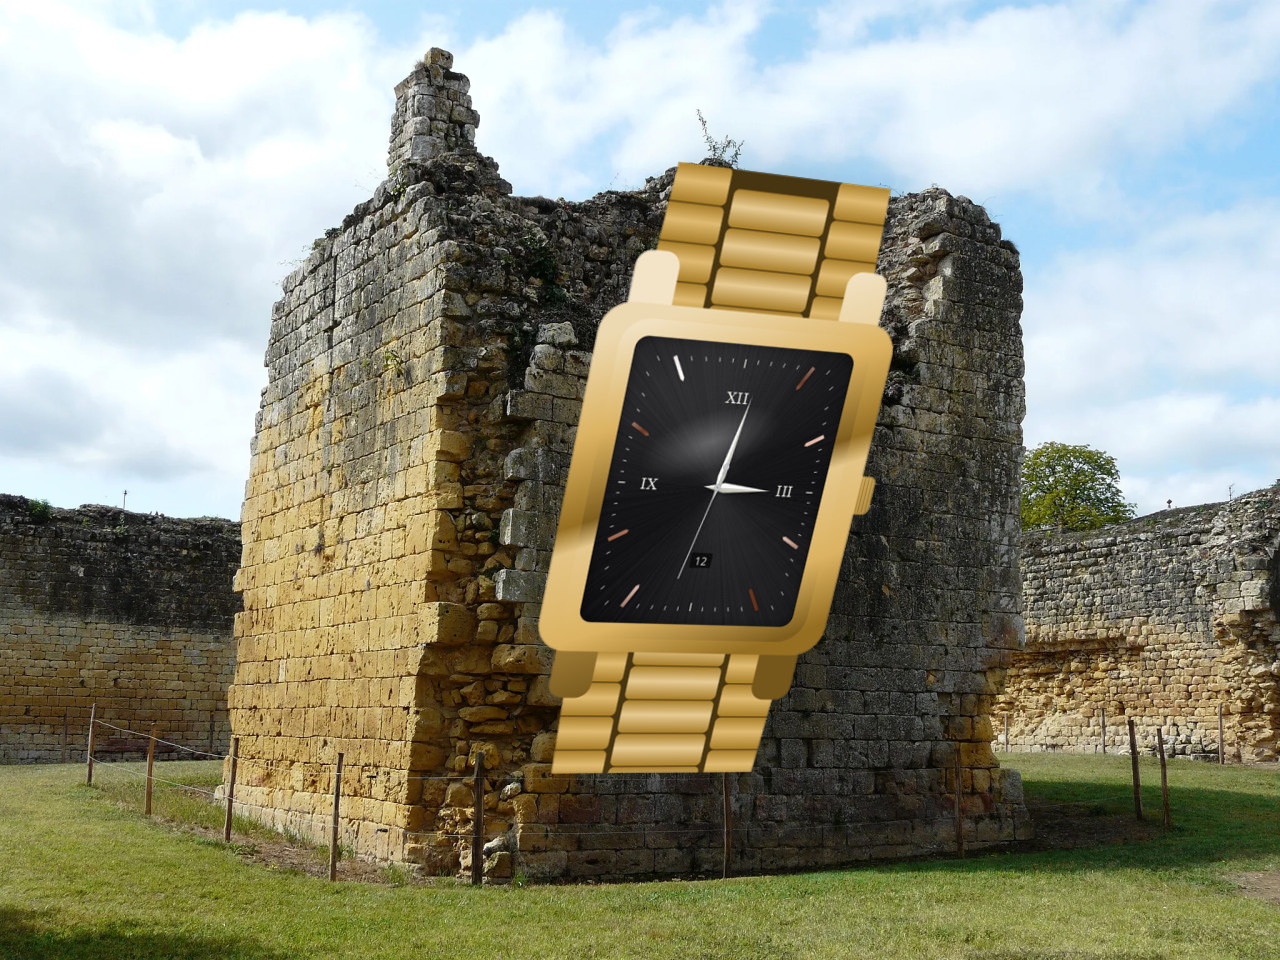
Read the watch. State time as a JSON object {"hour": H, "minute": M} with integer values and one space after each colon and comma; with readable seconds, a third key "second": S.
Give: {"hour": 3, "minute": 1, "second": 32}
